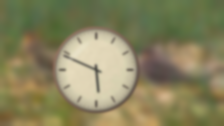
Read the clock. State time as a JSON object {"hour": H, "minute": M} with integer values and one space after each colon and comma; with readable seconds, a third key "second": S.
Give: {"hour": 5, "minute": 49}
